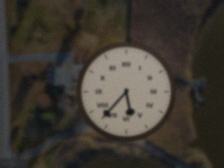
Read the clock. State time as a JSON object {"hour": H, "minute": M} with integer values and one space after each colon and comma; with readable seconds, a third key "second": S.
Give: {"hour": 5, "minute": 37}
